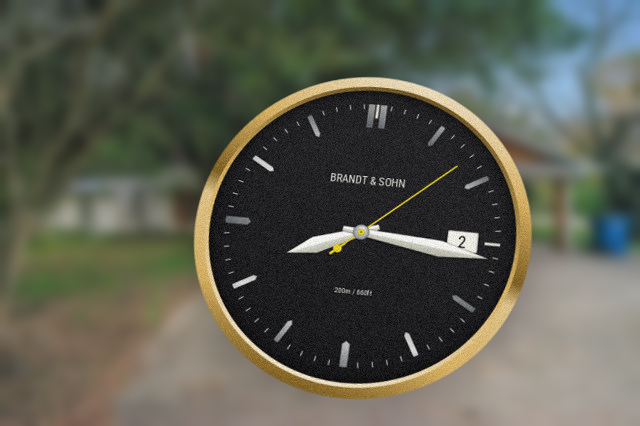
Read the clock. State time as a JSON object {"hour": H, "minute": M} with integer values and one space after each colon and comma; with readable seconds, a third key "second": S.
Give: {"hour": 8, "minute": 16, "second": 8}
